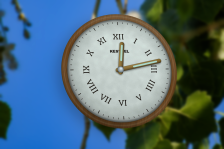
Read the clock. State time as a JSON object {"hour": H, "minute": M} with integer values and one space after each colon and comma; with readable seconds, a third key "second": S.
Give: {"hour": 12, "minute": 13}
